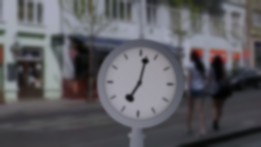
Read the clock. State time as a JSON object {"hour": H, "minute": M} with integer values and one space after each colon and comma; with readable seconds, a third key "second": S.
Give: {"hour": 7, "minute": 2}
